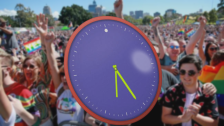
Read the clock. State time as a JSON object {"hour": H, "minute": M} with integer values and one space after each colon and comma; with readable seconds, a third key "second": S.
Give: {"hour": 6, "minute": 26}
